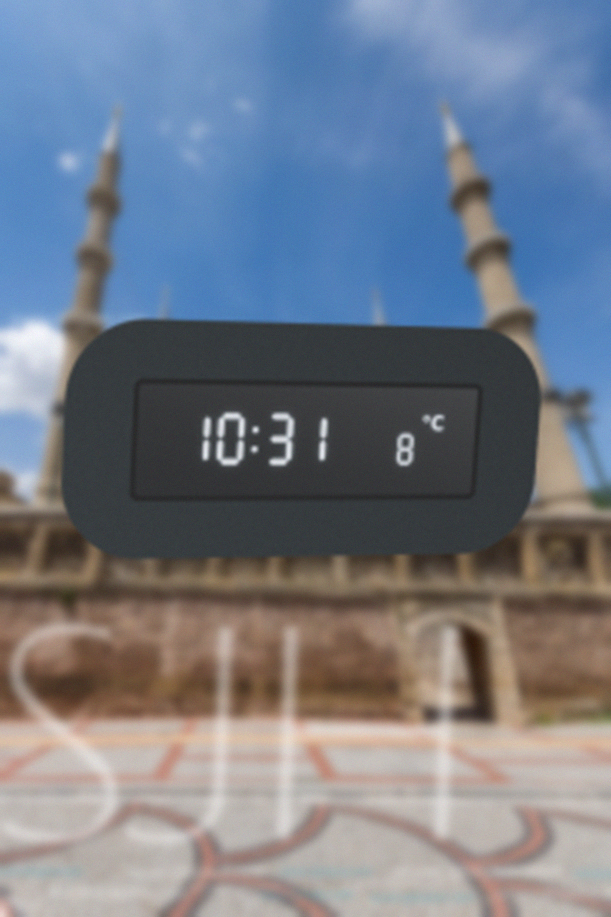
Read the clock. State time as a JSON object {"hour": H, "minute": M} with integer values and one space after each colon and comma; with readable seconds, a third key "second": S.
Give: {"hour": 10, "minute": 31}
